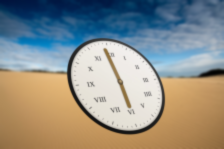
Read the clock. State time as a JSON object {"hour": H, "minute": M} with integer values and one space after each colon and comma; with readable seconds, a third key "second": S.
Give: {"hour": 5, "minute": 59}
